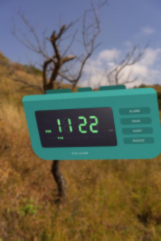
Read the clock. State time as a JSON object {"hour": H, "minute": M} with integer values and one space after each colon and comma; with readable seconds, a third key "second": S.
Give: {"hour": 11, "minute": 22}
